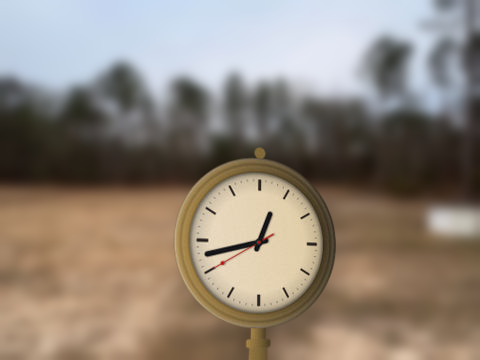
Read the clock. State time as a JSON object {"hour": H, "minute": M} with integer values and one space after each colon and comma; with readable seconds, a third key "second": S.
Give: {"hour": 12, "minute": 42, "second": 40}
